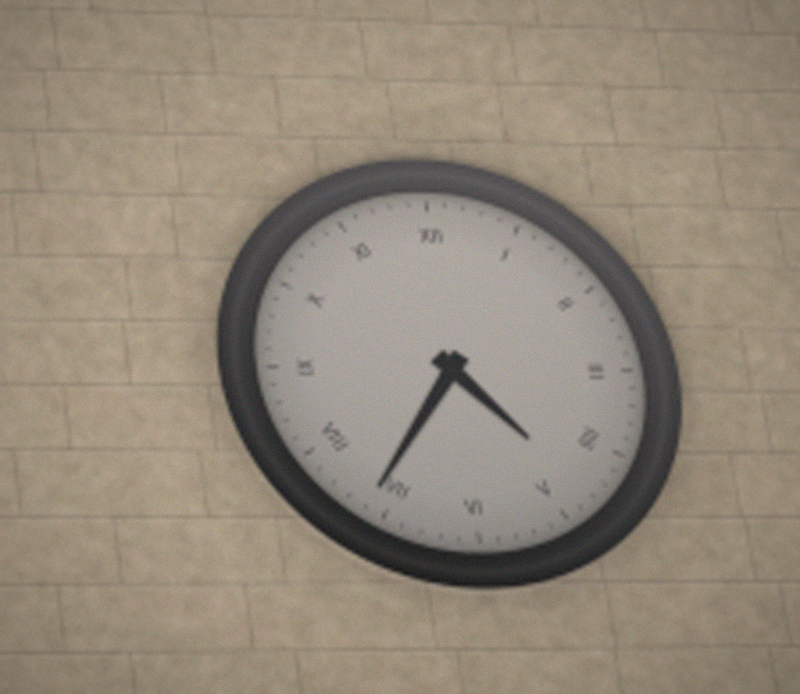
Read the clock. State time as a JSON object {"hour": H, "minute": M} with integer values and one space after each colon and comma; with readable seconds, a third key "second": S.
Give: {"hour": 4, "minute": 36}
